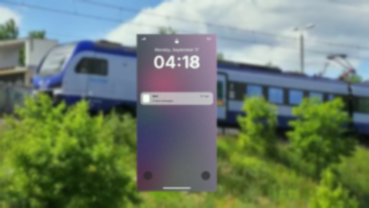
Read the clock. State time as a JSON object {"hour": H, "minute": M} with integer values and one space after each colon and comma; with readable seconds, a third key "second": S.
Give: {"hour": 4, "minute": 18}
